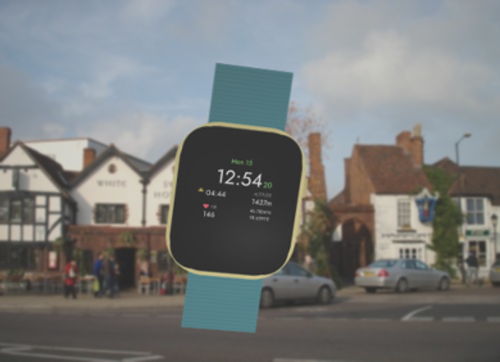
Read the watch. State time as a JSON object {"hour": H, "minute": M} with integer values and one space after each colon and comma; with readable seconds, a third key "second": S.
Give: {"hour": 12, "minute": 54}
